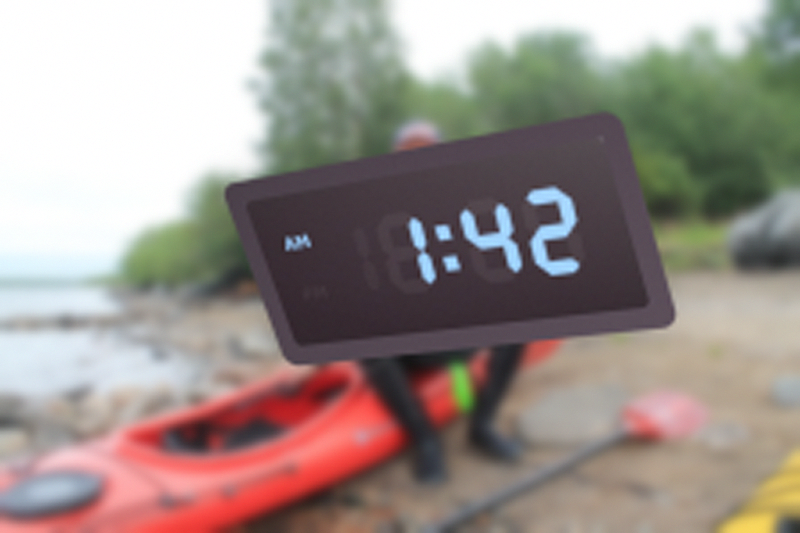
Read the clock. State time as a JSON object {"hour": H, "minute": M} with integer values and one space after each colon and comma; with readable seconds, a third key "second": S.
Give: {"hour": 1, "minute": 42}
